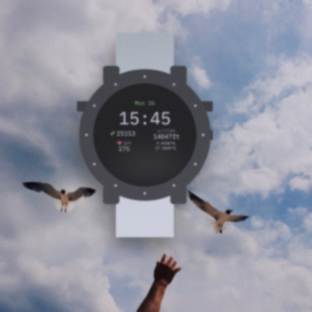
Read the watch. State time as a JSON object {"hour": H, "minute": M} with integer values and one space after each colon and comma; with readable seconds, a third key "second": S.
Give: {"hour": 15, "minute": 45}
